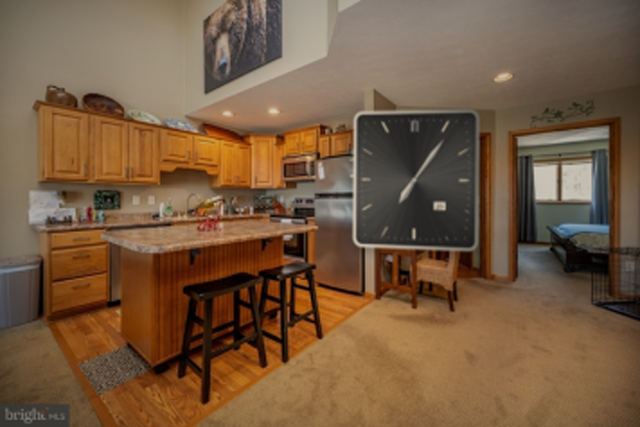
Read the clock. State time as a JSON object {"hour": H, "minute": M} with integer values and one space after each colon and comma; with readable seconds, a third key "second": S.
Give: {"hour": 7, "minute": 6}
